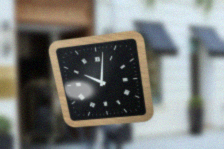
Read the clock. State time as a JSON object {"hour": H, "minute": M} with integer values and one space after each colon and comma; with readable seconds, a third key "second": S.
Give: {"hour": 10, "minute": 2}
